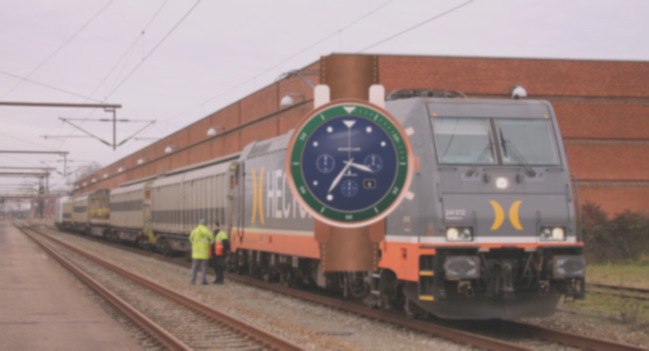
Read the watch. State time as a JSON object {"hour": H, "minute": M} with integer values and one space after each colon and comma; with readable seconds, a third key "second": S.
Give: {"hour": 3, "minute": 36}
